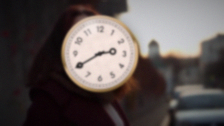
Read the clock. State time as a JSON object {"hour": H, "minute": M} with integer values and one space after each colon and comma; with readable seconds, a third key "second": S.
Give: {"hour": 2, "minute": 40}
